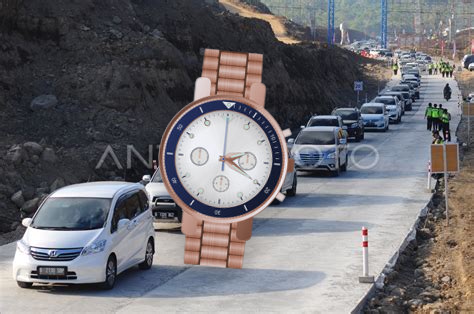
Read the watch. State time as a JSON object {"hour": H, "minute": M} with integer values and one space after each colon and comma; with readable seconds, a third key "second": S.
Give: {"hour": 2, "minute": 20}
